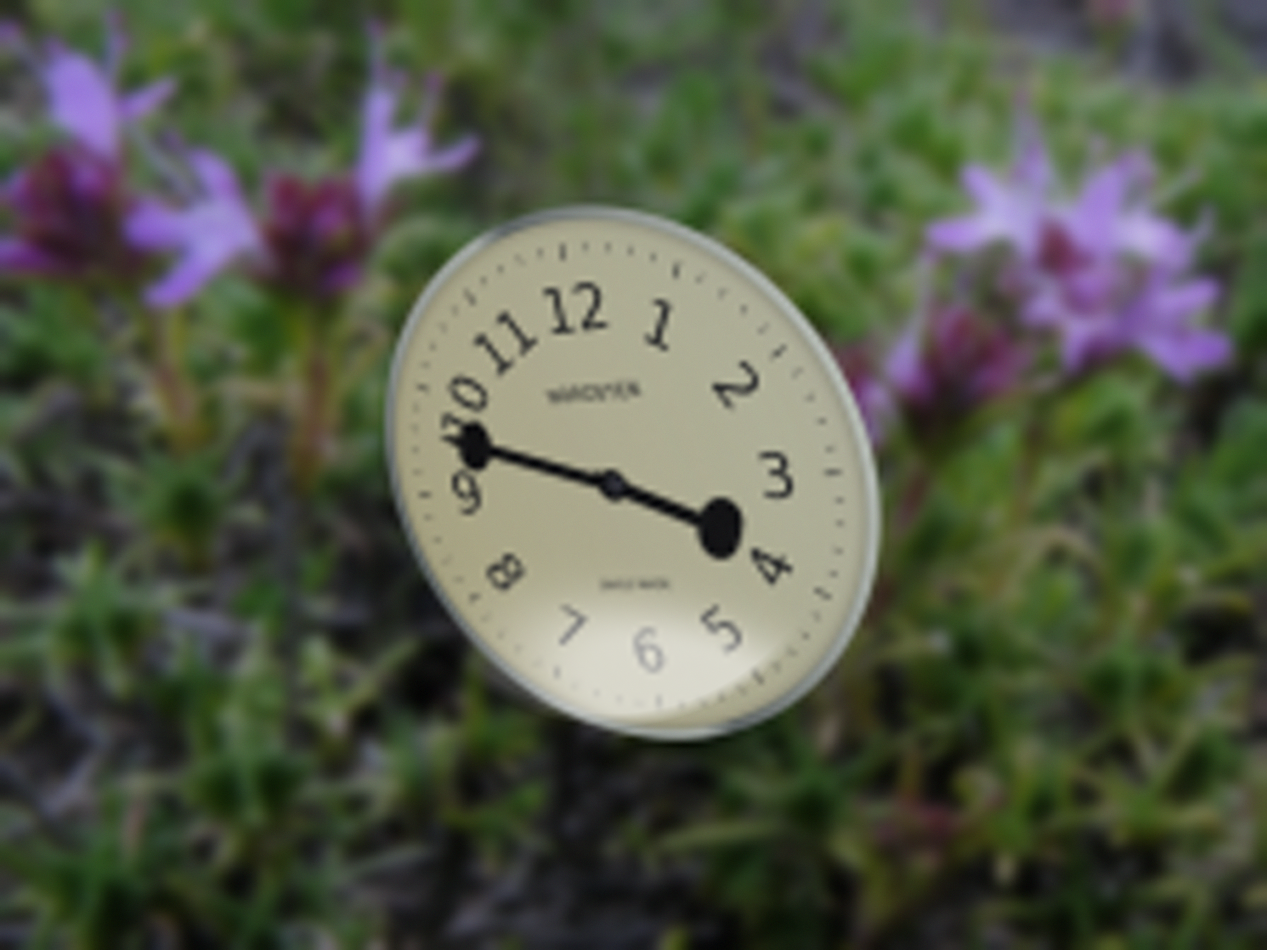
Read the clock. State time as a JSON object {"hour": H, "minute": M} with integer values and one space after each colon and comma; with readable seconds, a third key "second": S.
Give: {"hour": 3, "minute": 48}
